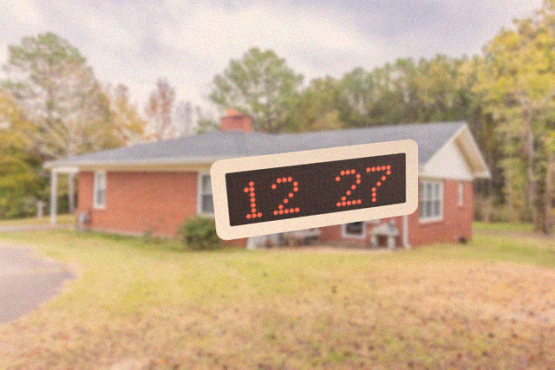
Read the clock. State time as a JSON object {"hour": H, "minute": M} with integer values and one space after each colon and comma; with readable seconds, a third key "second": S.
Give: {"hour": 12, "minute": 27}
